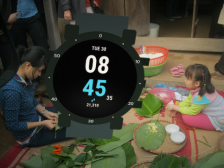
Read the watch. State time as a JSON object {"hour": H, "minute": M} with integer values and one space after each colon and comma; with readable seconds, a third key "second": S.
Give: {"hour": 8, "minute": 45}
